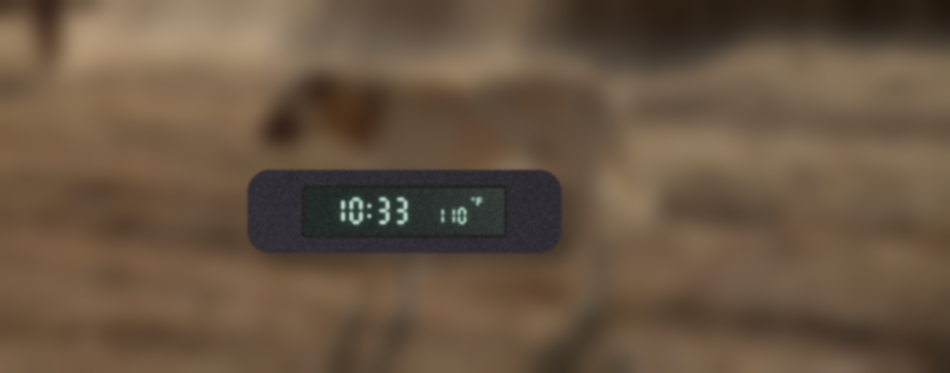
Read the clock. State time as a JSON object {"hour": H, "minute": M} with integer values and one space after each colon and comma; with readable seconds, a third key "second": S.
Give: {"hour": 10, "minute": 33}
